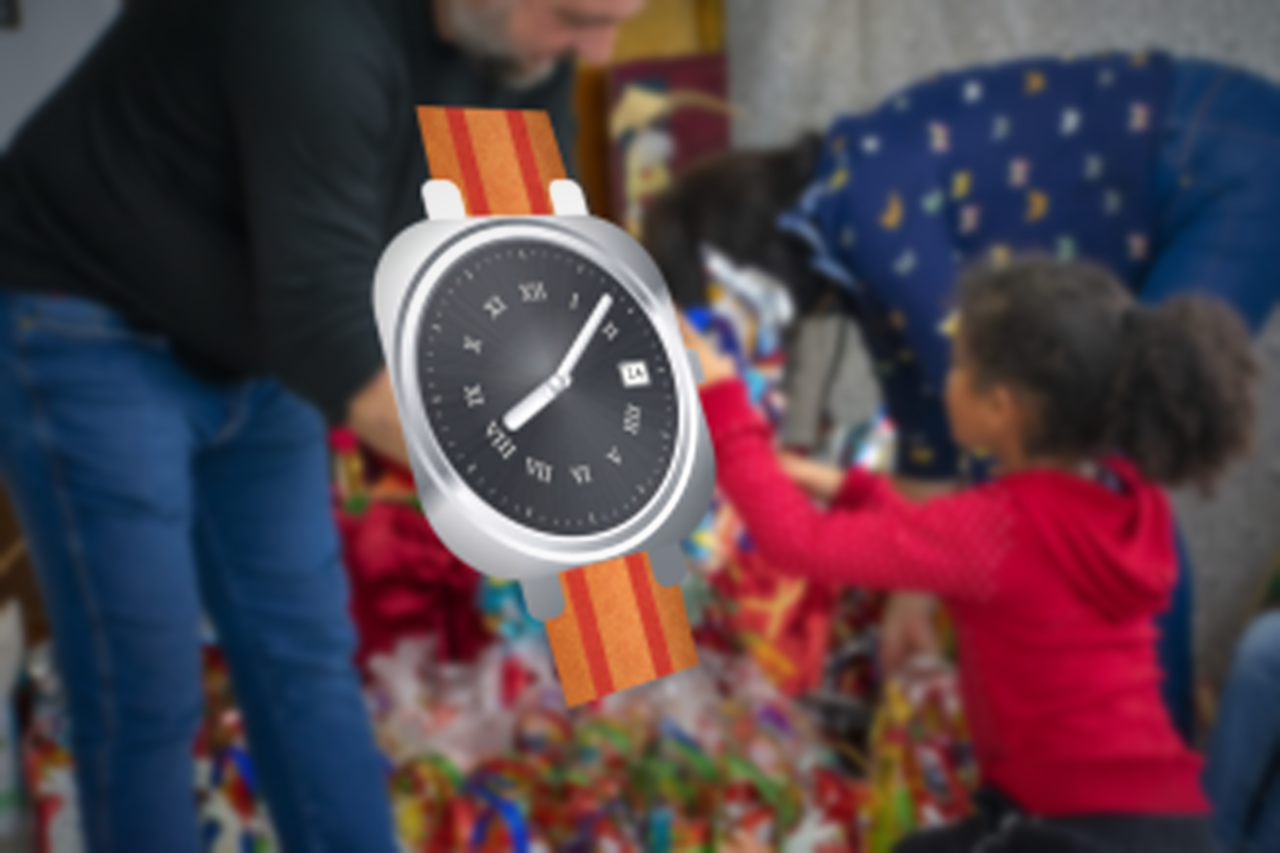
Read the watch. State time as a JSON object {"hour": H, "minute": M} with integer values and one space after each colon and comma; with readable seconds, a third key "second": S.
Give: {"hour": 8, "minute": 8}
